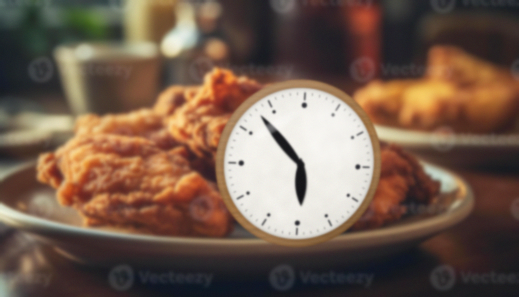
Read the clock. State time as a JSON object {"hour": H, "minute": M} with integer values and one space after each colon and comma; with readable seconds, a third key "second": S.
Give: {"hour": 5, "minute": 53}
